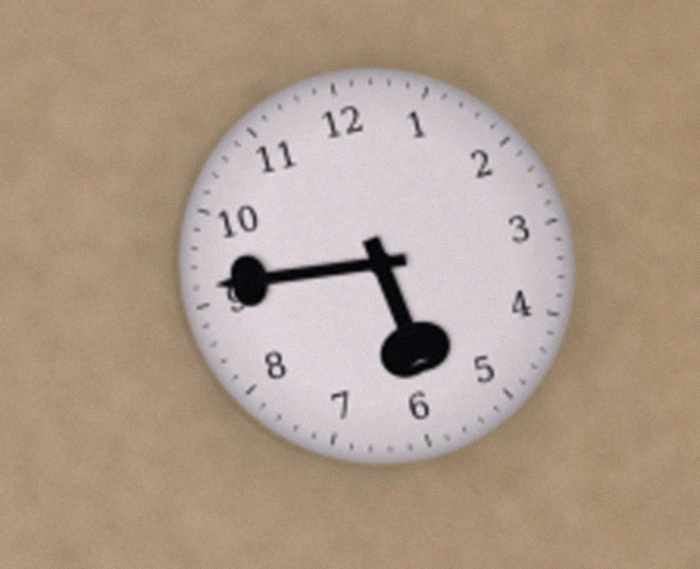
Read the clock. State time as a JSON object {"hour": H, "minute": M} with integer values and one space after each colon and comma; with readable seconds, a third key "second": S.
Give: {"hour": 5, "minute": 46}
